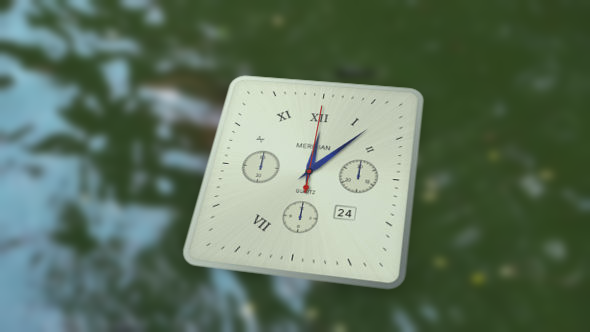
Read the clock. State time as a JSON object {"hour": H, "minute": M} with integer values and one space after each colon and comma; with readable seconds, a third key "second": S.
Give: {"hour": 12, "minute": 7}
